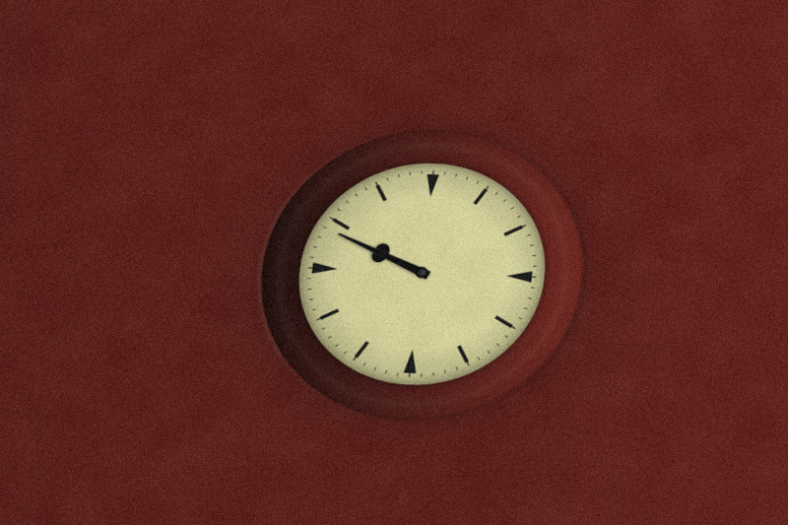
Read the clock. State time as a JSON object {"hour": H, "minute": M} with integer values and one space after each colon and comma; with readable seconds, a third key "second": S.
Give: {"hour": 9, "minute": 49}
